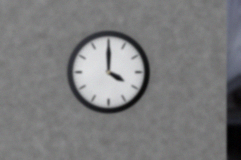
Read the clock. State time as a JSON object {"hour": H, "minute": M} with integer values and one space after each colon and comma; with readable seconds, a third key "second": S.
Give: {"hour": 4, "minute": 0}
